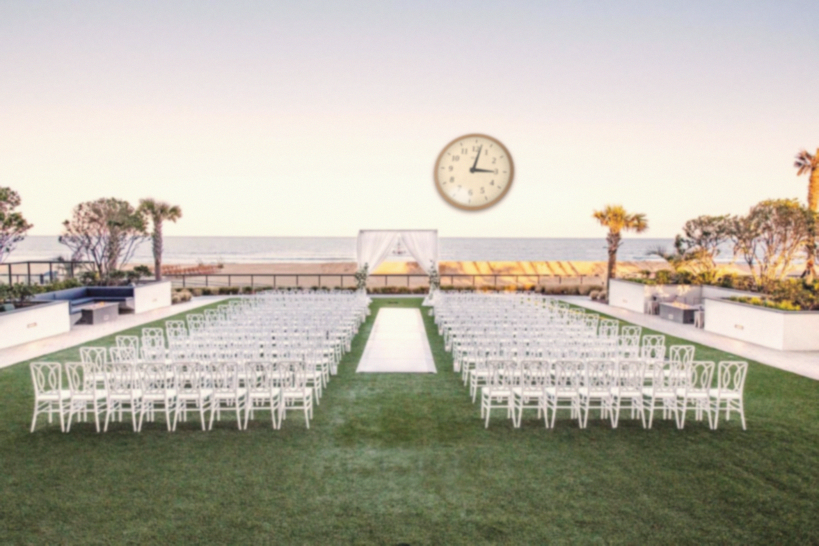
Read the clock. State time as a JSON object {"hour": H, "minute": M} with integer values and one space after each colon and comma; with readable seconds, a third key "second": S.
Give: {"hour": 3, "minute": 2}
